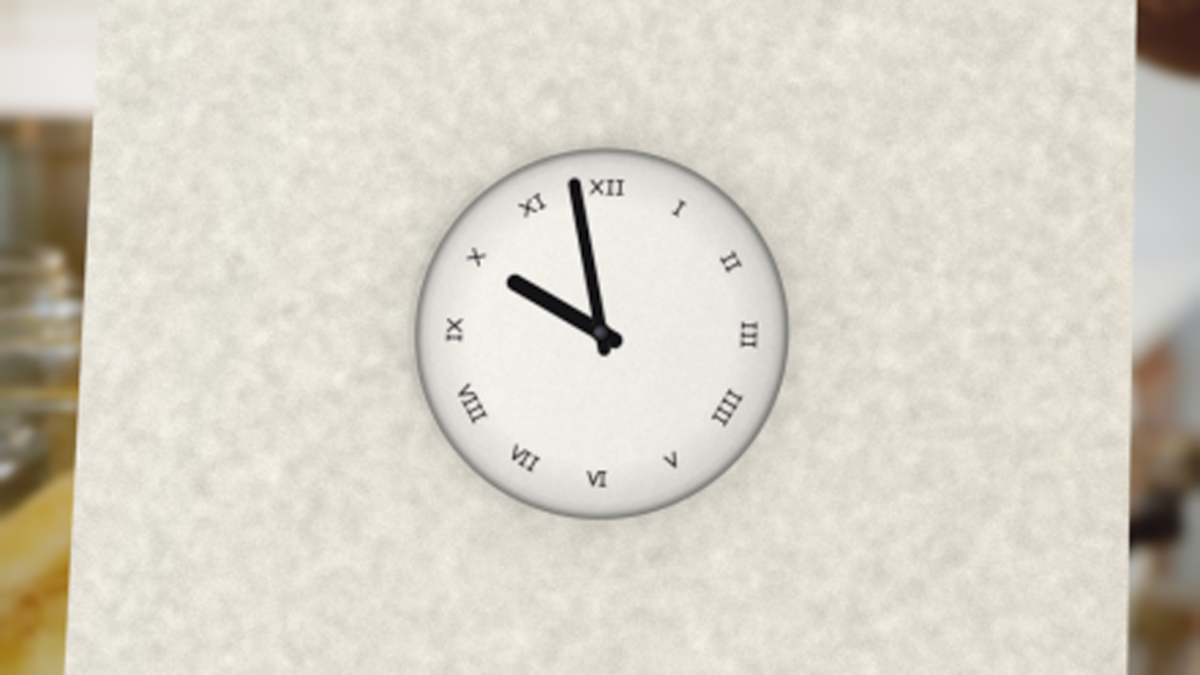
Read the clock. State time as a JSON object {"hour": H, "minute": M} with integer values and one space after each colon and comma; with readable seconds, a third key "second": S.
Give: {"hour": 9, "minute": 58}
